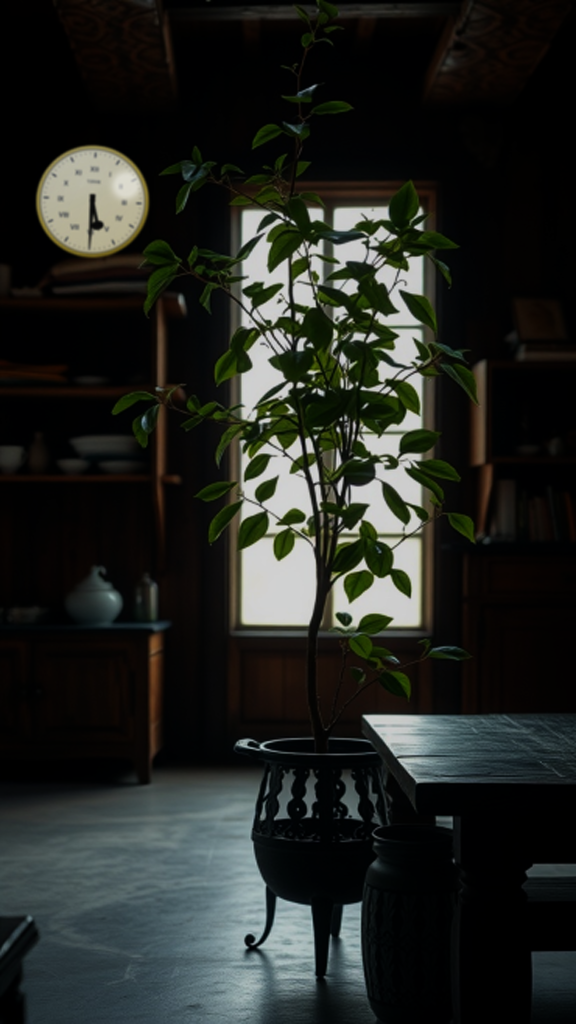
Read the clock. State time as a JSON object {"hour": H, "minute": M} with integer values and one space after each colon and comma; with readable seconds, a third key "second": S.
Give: {"hour": 5, "minute": 30}
